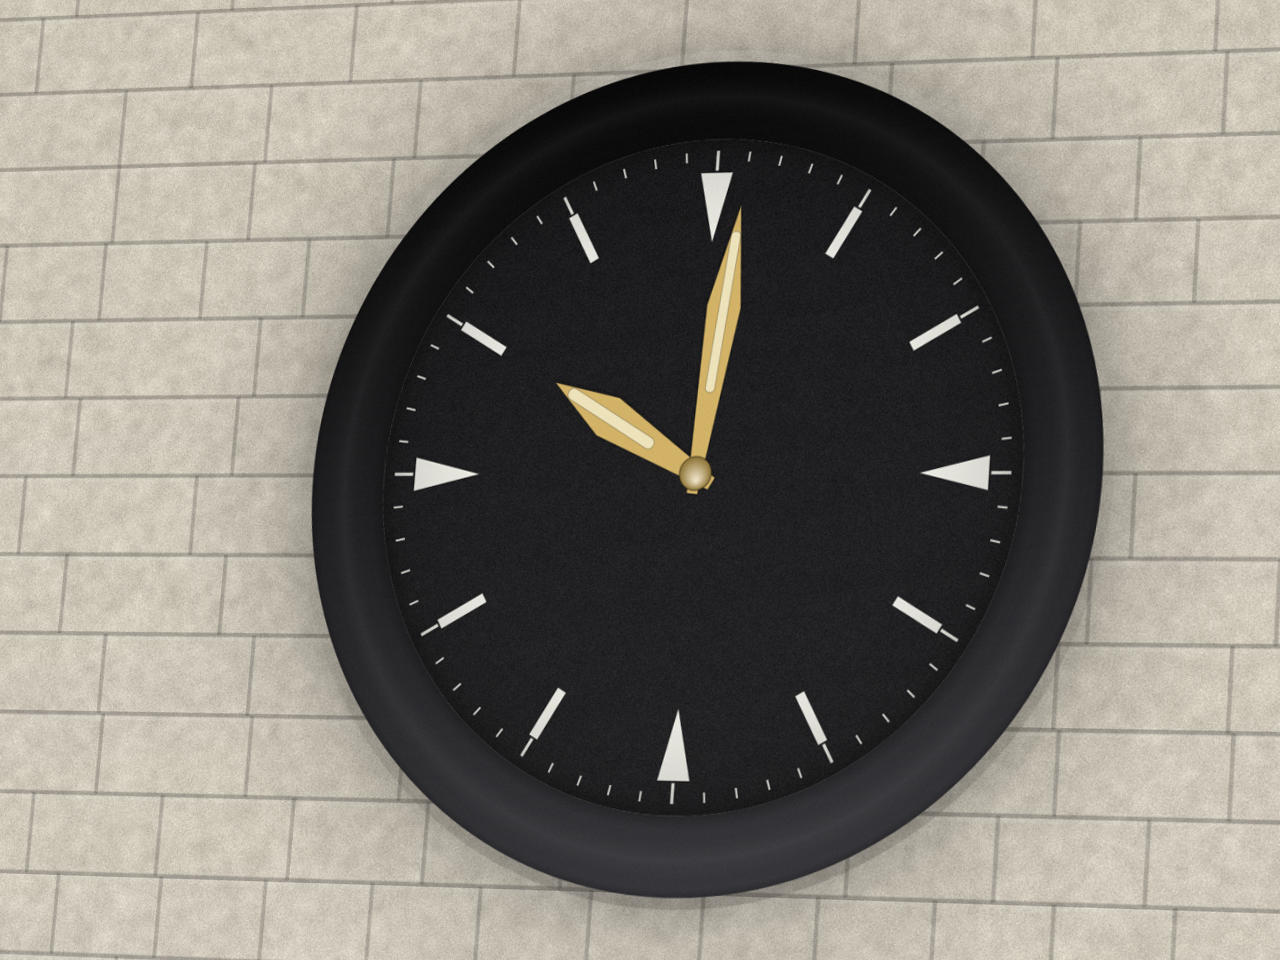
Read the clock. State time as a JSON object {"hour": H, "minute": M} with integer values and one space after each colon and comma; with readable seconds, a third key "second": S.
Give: {"hour": 10, "minute": 1}
